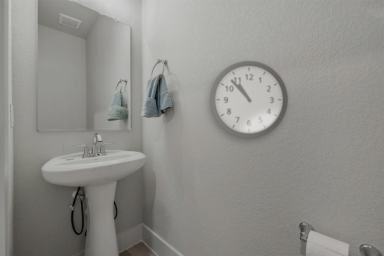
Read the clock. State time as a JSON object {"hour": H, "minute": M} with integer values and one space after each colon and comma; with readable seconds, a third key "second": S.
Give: {"hour": 10, "minute": 53}
